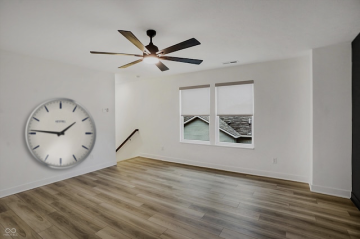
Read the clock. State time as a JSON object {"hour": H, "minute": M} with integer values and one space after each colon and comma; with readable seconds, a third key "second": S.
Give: {"hour": 1, "minute": 46}
